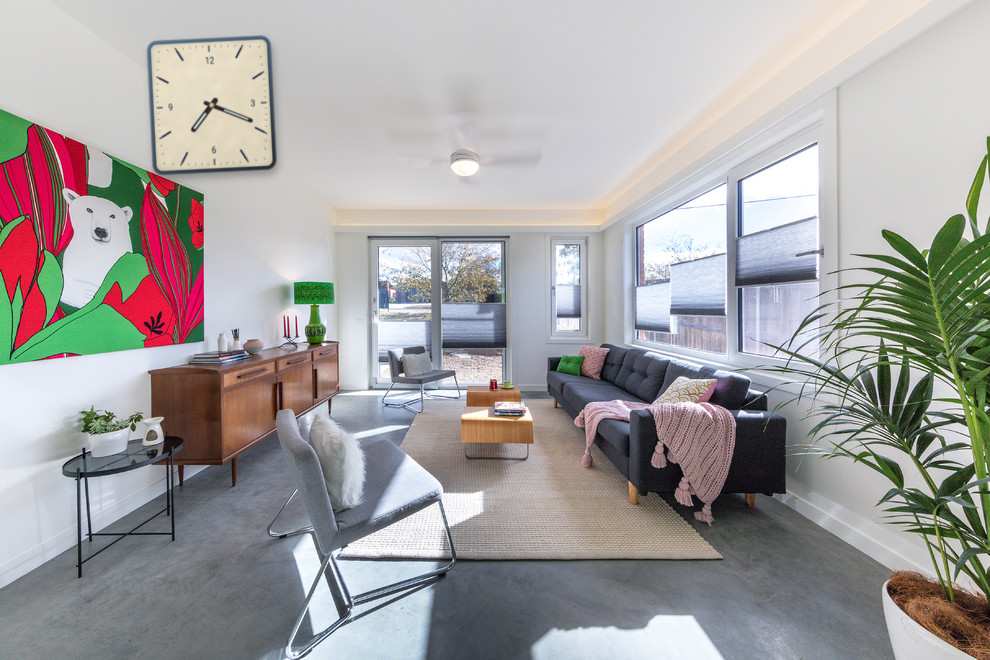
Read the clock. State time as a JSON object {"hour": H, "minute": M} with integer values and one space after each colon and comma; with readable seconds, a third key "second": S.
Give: {"hour": 7, "minute": 19}
